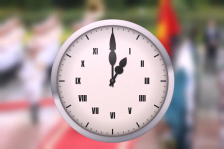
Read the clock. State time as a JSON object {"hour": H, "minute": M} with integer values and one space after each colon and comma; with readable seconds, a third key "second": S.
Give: {"hour": 1, "minute": 0}
